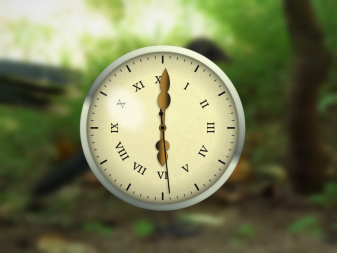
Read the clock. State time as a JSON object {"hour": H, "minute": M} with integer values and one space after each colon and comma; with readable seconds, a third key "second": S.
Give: {"hour": 6, "minute": 0, "second": 29}
